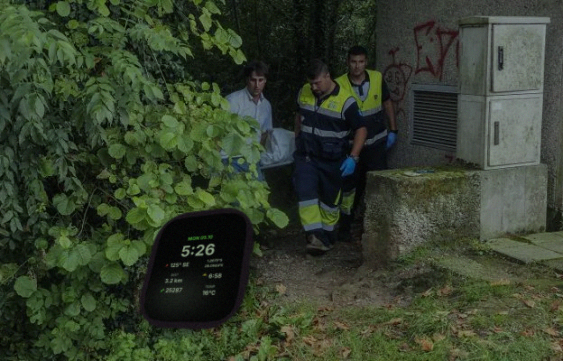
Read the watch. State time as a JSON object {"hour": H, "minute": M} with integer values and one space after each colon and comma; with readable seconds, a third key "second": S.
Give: {"hour": 5, "minute": 26}
